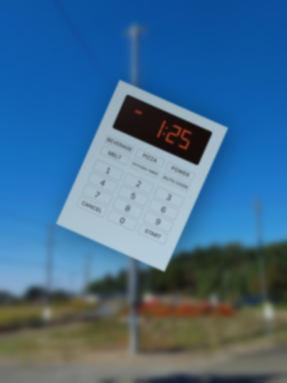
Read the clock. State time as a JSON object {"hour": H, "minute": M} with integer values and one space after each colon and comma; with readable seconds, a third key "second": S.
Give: {"hour": 1, "minute": 25}
